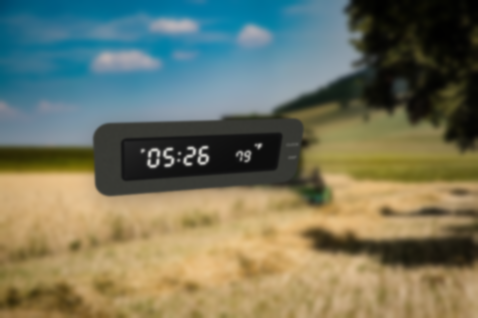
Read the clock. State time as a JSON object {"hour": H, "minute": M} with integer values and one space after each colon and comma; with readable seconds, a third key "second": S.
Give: {"hour": 5, "minute": 26}
